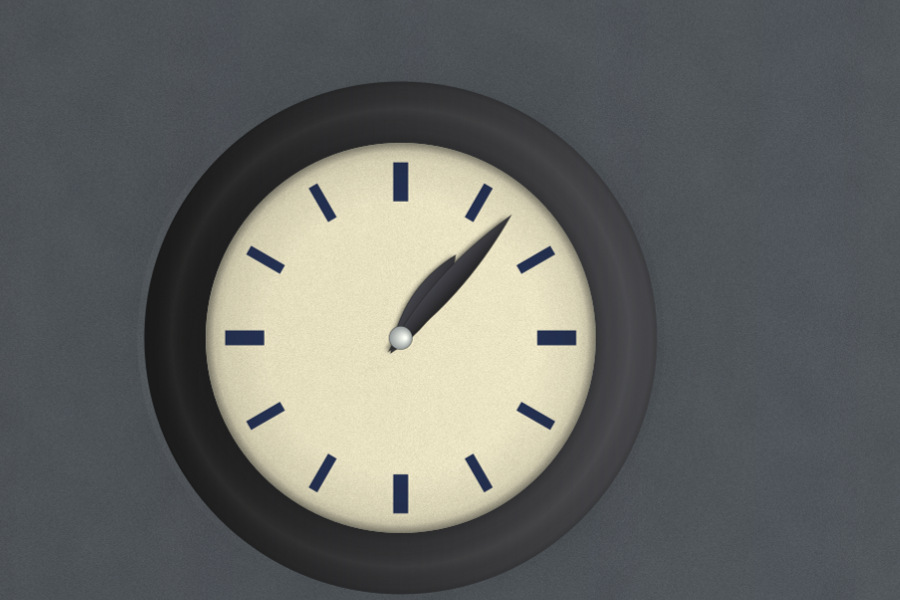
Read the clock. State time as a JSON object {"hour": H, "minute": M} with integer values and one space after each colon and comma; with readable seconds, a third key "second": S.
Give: {"hour": 1, "minute": 7}
